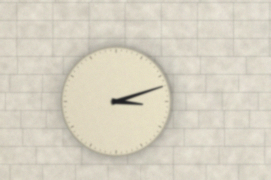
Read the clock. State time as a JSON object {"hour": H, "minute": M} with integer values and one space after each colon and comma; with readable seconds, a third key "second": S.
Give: {"hour": 3, "minute": 12}
